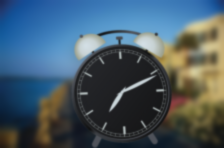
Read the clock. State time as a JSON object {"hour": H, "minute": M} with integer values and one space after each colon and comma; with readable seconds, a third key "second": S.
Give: {"hour": 7, "minute": 11}
